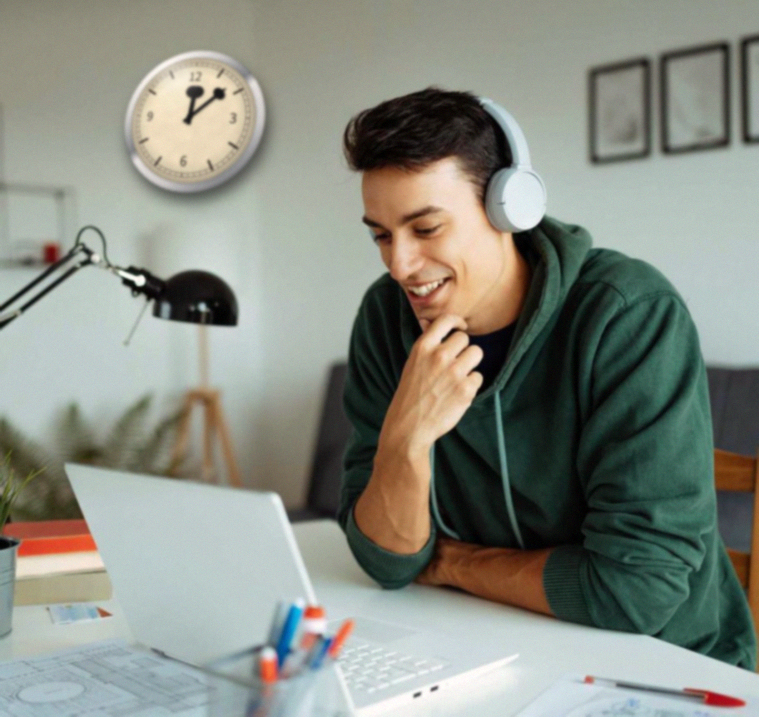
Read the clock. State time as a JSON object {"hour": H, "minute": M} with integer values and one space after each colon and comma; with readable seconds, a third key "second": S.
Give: {"hour": 12, "minute": 8}
